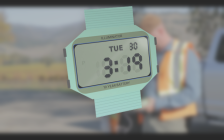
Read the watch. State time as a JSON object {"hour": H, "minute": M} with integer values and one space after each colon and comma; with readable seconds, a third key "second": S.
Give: {"hour": 3, "minute": 19}
